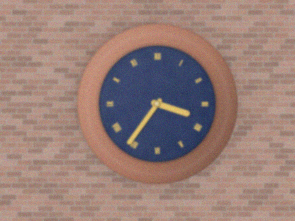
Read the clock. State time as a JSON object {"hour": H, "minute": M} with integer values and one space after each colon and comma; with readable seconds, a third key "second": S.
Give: {"hour": 3, "minute": 36}
